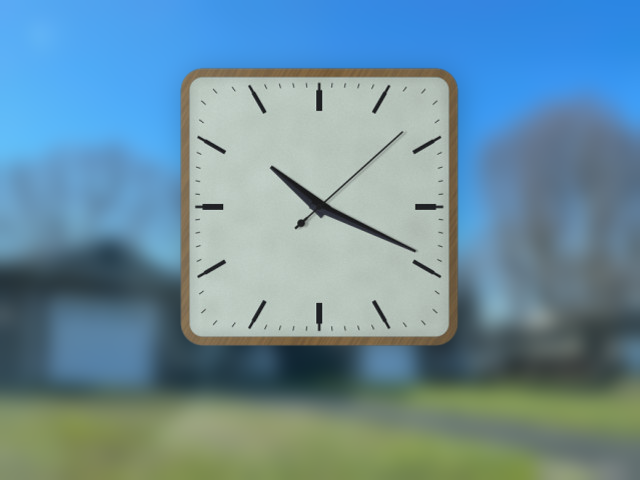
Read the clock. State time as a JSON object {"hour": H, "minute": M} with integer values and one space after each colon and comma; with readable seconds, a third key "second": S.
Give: {"hour": 10, "minute": 19, "second": 8}
